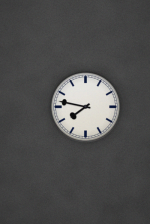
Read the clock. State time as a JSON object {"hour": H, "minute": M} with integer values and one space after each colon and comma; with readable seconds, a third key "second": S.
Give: {"hour": 7, "minute": 47}
